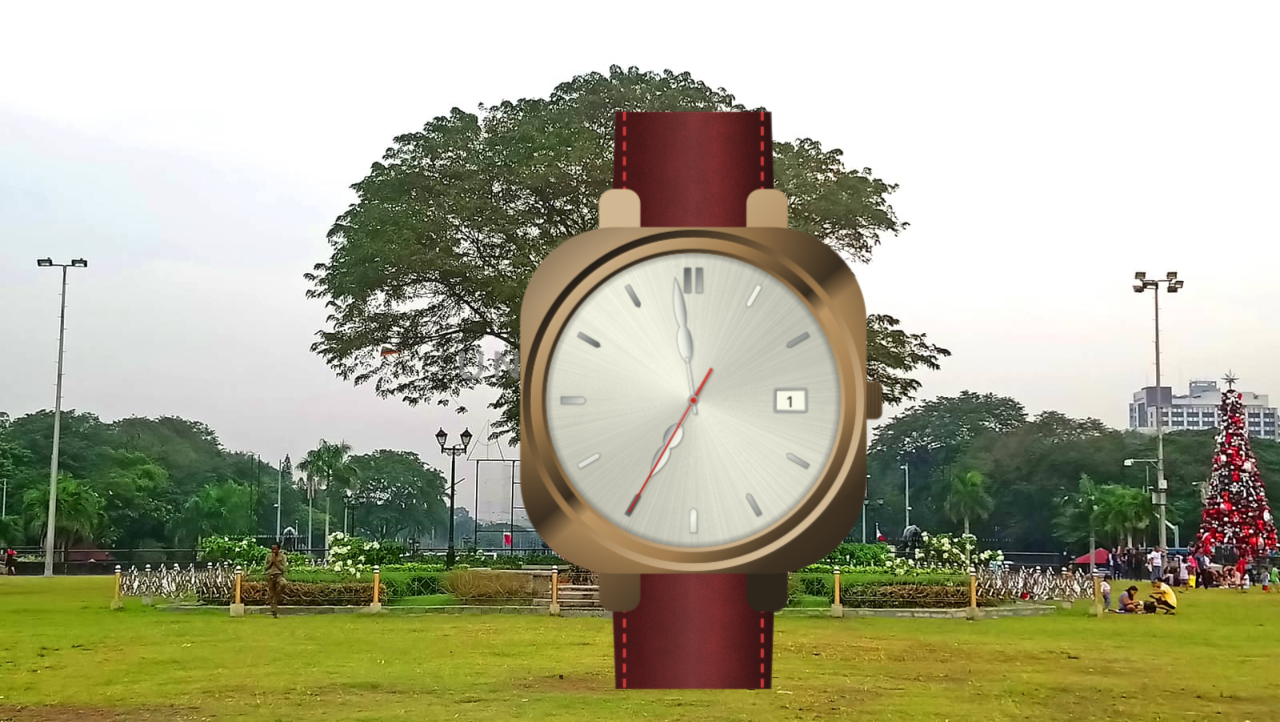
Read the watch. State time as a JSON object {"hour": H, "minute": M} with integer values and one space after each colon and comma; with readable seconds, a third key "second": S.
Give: {"hour": 6, "minute": 58, "second": 35}
